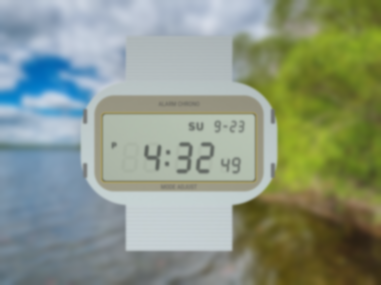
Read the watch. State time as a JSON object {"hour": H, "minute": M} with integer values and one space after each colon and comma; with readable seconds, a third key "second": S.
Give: {"hour": 4, "minute": 32, "second": 49}
